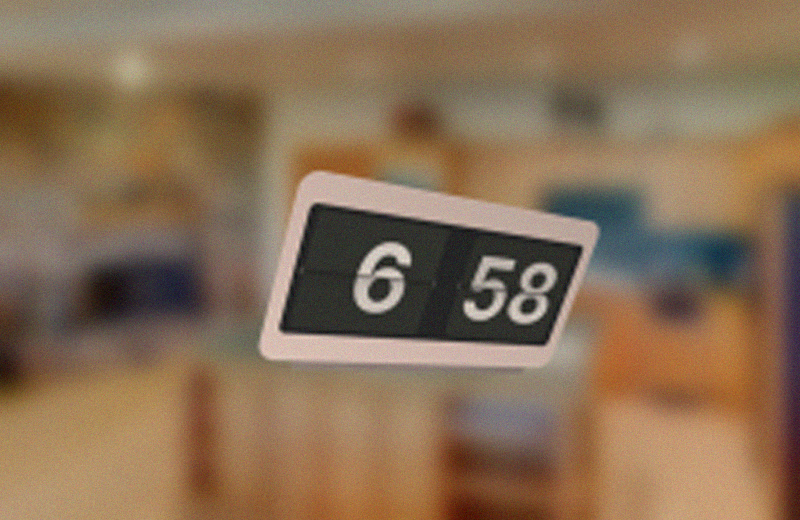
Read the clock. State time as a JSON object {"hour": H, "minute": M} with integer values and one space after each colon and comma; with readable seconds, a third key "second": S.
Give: {"hour": 6, "minute": 58}
